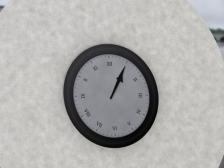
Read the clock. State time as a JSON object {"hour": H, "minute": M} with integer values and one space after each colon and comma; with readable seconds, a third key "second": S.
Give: {"hour": 1, "minute": 5}
